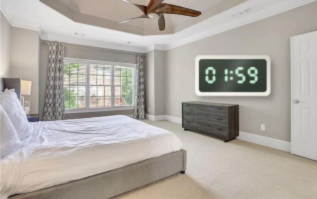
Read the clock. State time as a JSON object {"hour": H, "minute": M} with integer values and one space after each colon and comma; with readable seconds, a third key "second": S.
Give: {"hour": 1, "minute": 59}
